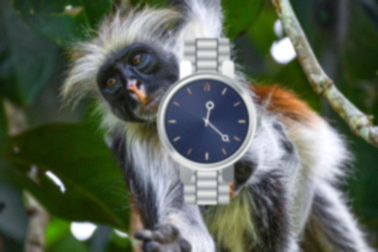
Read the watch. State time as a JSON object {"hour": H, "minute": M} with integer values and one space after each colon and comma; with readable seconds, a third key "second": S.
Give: {"hour": 12, "minute": 22}
